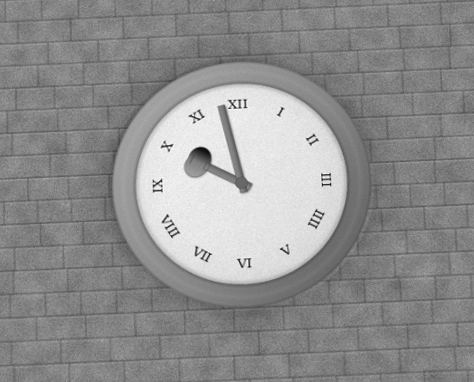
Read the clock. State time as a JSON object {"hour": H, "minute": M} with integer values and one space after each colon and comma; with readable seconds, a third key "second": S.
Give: {"hour": 9, "minute": 58}
